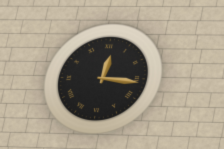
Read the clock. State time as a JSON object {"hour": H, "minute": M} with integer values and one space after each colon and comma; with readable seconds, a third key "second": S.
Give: {"hour": 12, "minute": 16}
